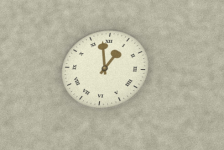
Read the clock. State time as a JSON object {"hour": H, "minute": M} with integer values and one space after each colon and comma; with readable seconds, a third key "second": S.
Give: {"hour": 12, "minute": 58}
